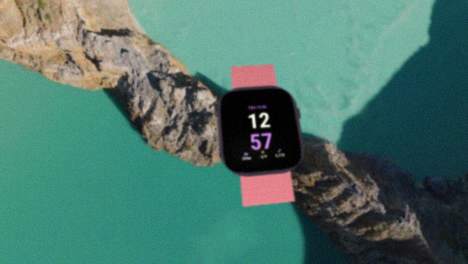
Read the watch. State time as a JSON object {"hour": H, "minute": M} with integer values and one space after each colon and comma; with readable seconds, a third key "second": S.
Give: {"hour": 12, "minute": 57}
